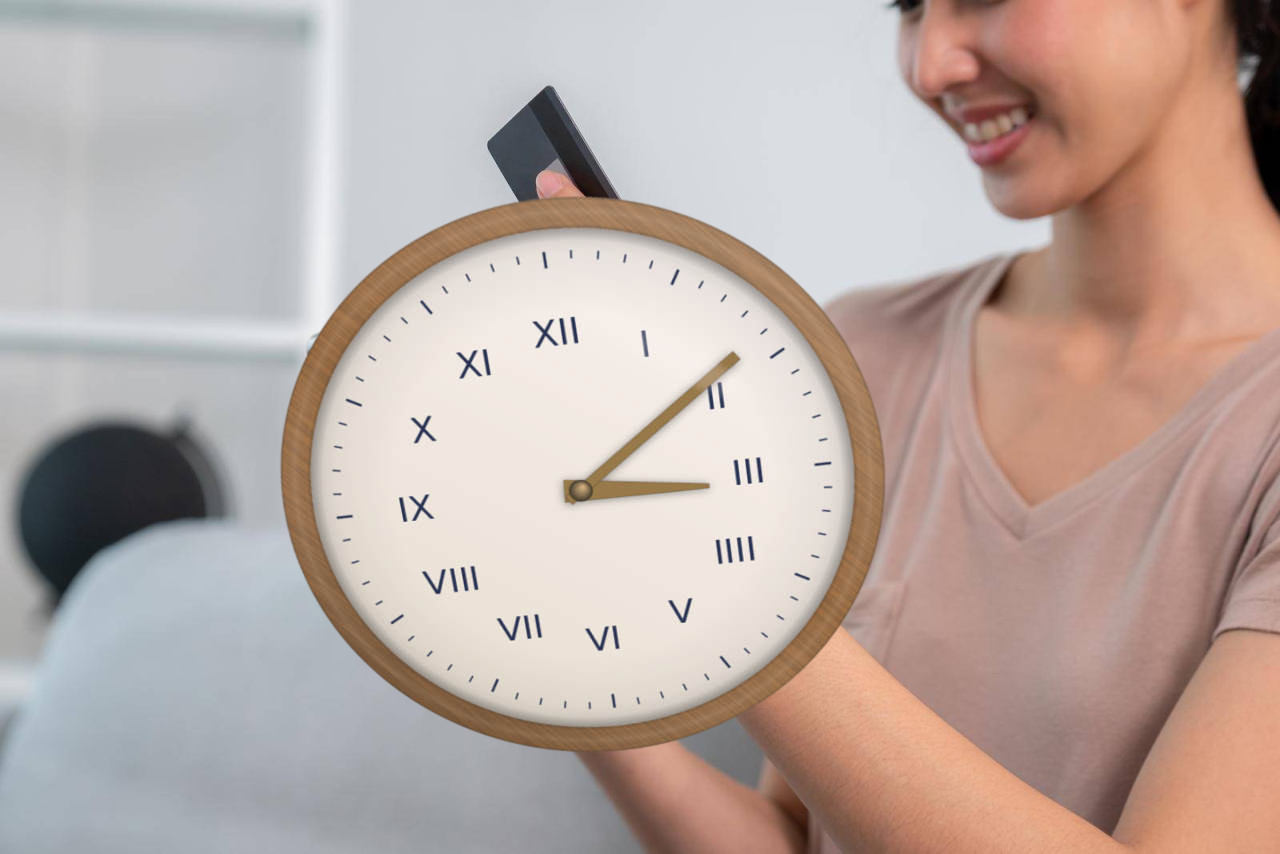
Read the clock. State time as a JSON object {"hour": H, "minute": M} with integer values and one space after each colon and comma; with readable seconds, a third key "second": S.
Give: {"hour": 3, "minute": 9}
